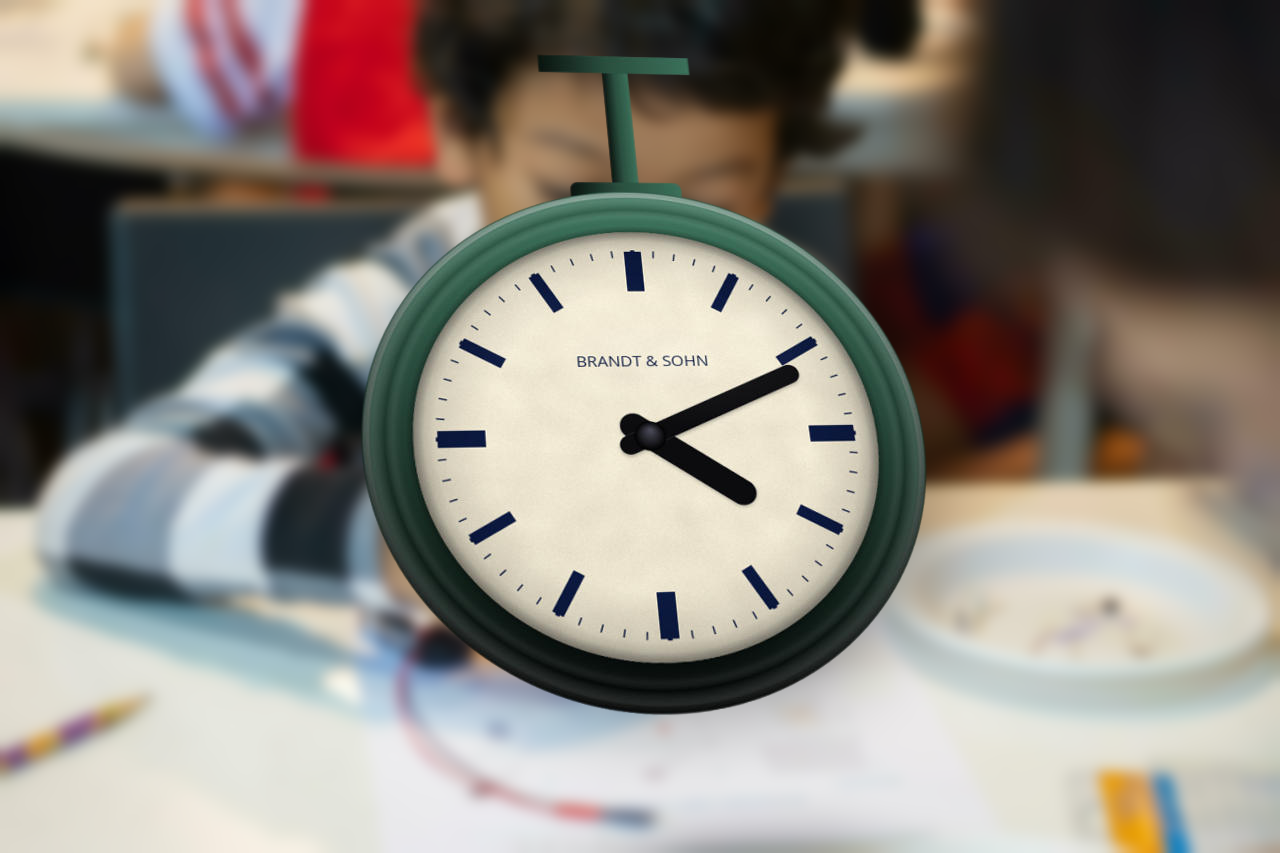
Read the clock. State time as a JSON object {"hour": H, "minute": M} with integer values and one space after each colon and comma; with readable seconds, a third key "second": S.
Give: {"hour": 4, "minute": 11}
